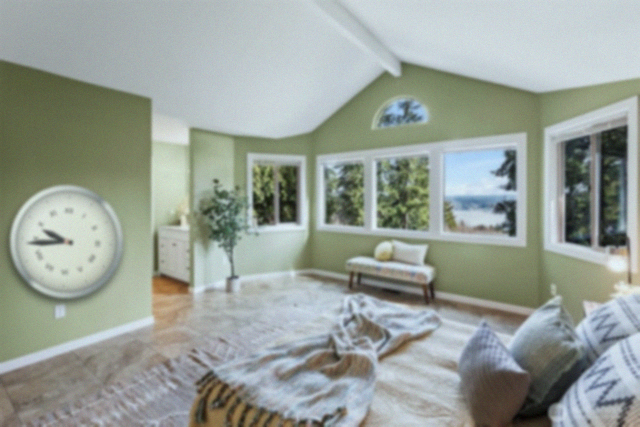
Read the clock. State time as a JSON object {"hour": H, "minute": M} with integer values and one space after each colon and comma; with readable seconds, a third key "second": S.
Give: {"hour": 9, "minute": 44}
